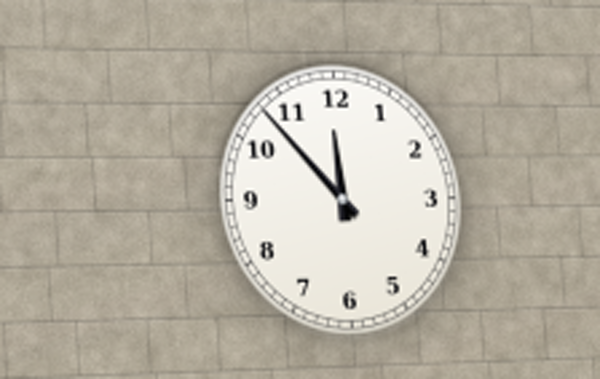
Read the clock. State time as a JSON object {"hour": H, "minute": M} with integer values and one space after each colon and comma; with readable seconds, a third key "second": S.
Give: {"hour": 11, "minute": 53}
